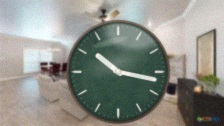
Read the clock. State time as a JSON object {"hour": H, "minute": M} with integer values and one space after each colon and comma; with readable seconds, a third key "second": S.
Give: {"hour": 10, "minute": 17}
